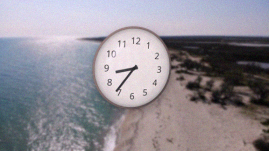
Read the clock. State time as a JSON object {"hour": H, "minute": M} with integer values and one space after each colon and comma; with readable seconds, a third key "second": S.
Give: {"hour": 8, "minute": 36}
